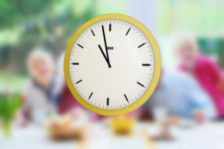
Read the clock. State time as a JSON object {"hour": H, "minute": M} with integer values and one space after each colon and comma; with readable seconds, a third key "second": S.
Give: {"hour": 10, "minute": 58}
